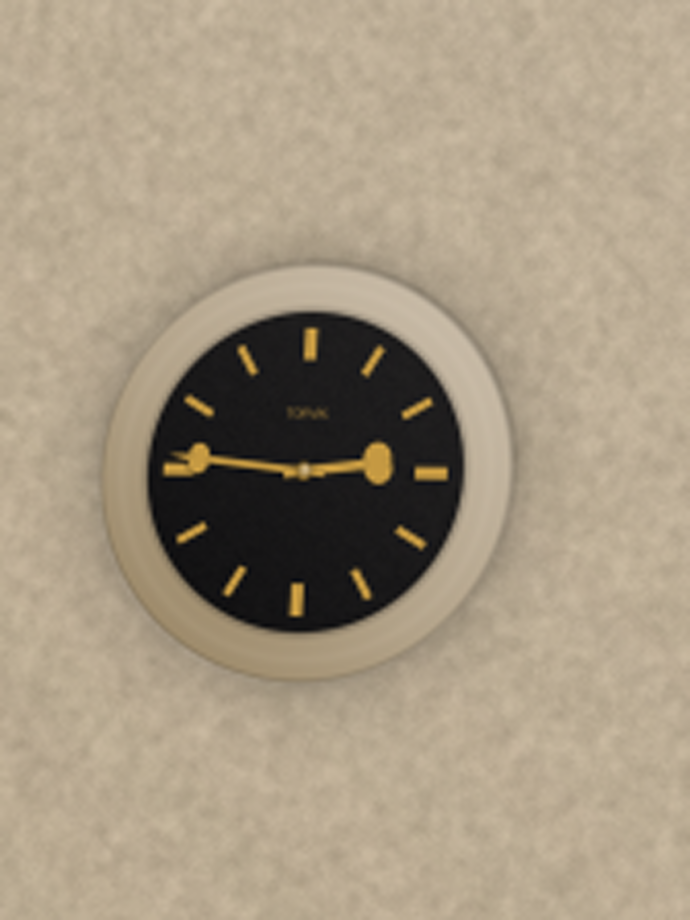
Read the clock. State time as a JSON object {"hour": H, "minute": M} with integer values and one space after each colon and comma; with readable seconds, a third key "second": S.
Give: {"hour": 2, "minute": 46}
